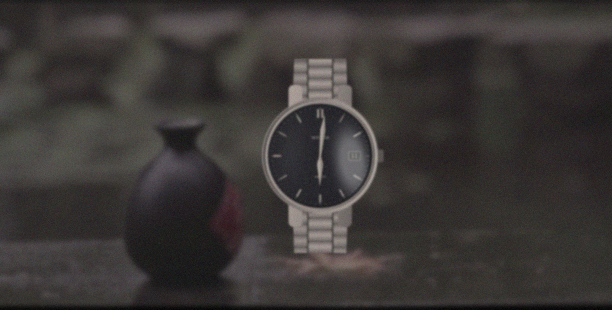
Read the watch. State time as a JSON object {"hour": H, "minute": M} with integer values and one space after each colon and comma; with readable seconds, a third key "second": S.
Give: {"hour": 6, "minute": 1}
